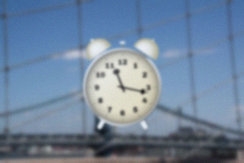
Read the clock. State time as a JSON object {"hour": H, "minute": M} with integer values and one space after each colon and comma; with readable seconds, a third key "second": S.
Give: {"hour": 11, "minute": 17}
